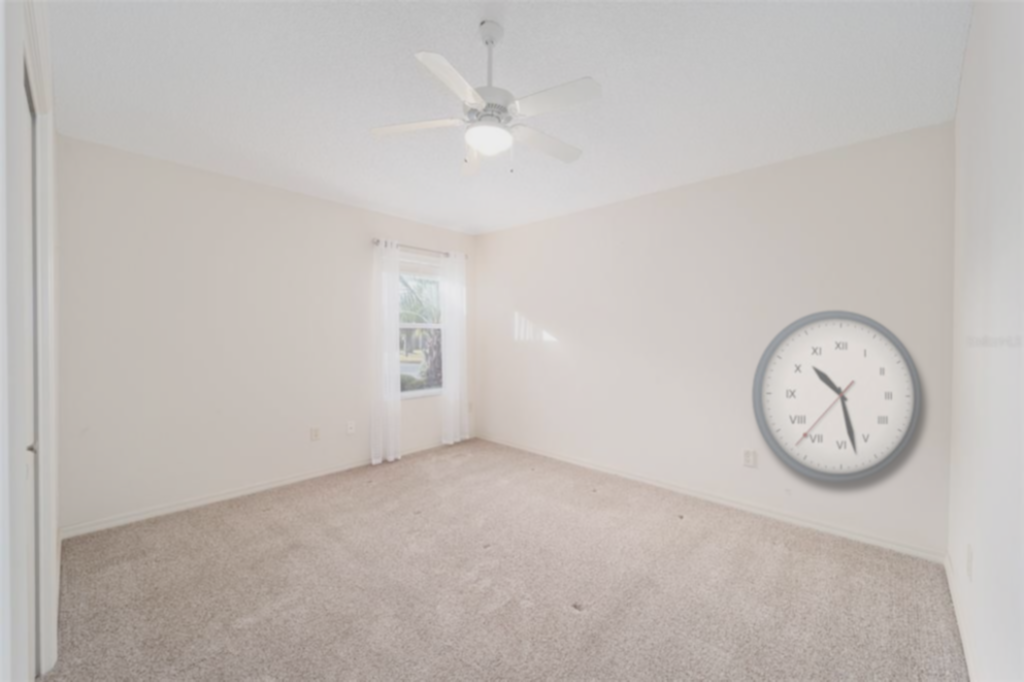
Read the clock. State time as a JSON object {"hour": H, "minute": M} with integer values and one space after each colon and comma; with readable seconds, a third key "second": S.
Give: {"hour": 10, "minute": 27, "second": 37}
